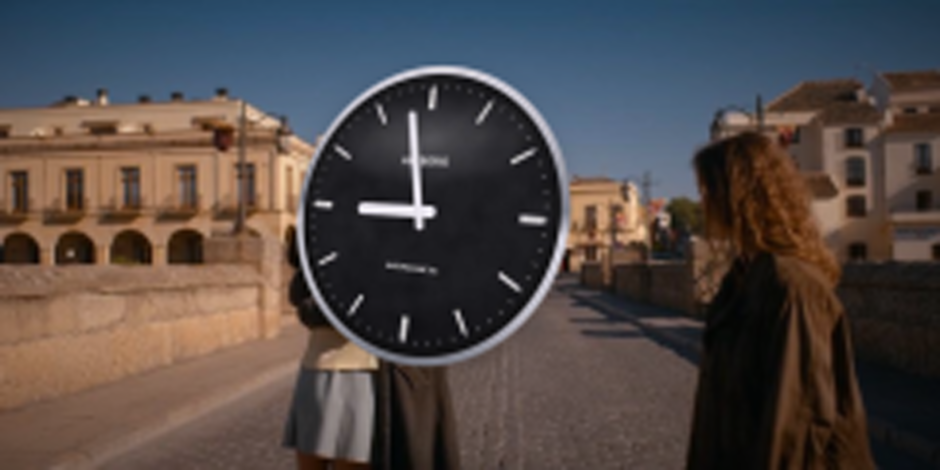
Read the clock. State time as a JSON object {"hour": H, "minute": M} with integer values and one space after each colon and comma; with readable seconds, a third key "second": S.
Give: {"hour": 8, "minute": 58}
